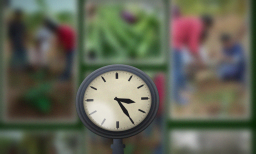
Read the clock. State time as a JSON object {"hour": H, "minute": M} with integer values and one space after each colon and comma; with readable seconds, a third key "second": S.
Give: {"hour": 3, "minute": 25}
